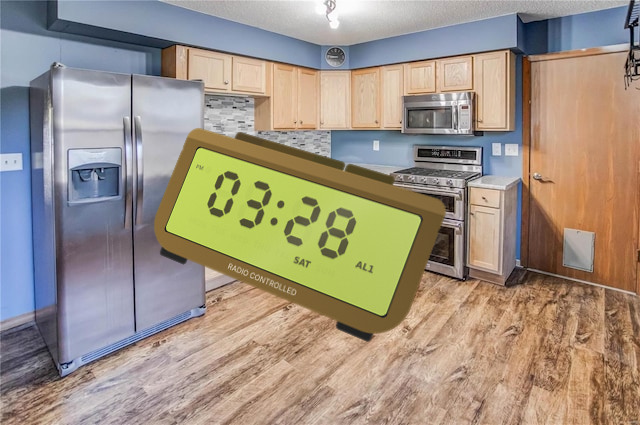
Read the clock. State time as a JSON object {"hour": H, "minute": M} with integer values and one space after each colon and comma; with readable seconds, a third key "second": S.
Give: {"hour": 3, "minute": 28}
